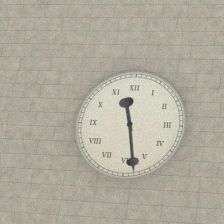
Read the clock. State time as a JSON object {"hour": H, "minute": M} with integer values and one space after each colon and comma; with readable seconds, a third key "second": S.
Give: {"hour": 11, "minute": 28}
